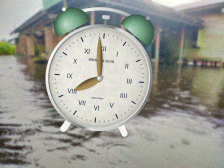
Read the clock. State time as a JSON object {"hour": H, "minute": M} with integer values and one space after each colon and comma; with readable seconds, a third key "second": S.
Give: {"hour": 7, "minute": 59}
